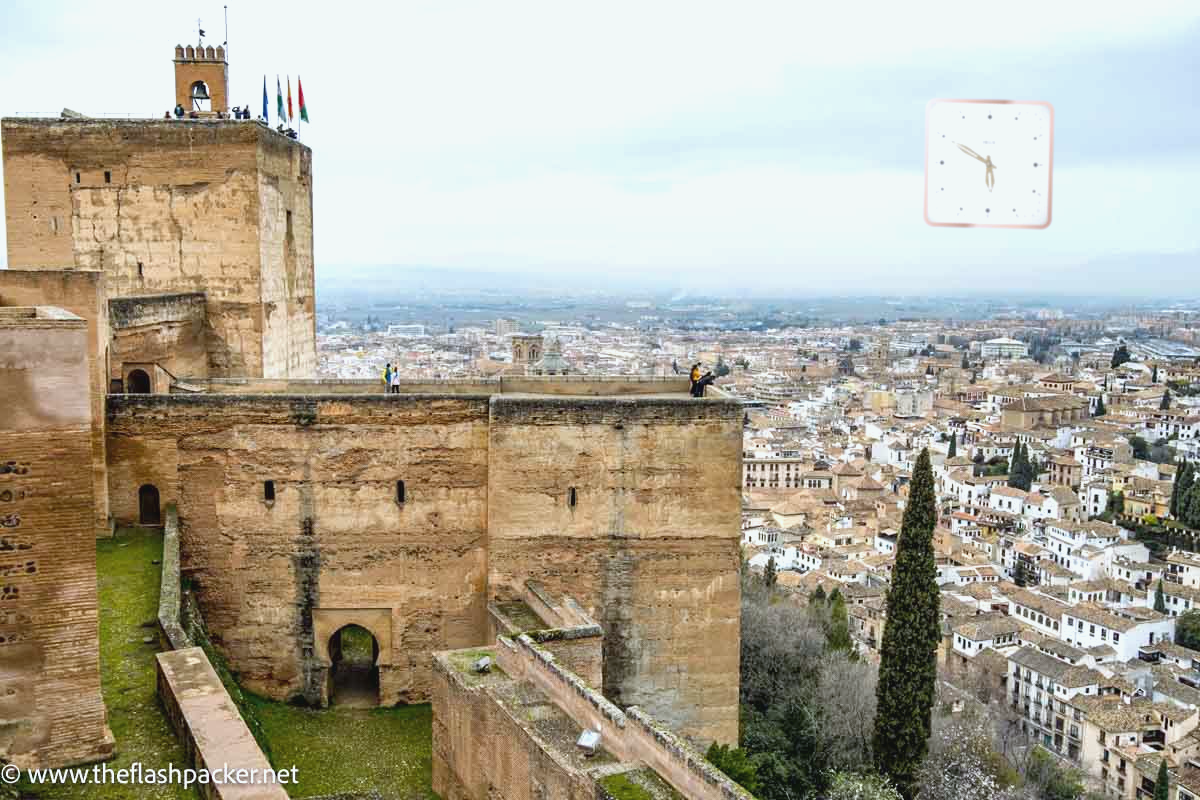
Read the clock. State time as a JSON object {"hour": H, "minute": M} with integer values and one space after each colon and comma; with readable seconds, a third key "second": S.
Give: {"hour": 5, "minute": 50}
